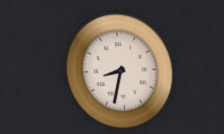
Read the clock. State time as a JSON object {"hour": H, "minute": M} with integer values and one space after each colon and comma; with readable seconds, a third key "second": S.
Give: {"hour": 8, "minute": 33}
